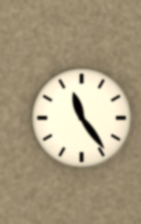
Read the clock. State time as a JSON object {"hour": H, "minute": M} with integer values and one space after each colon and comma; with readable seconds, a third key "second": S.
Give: {"hour": 11, "minute": 24}
